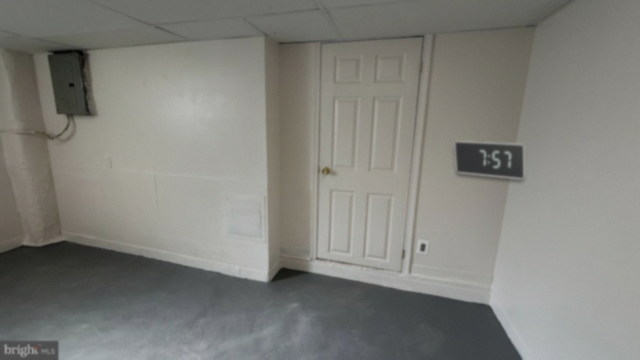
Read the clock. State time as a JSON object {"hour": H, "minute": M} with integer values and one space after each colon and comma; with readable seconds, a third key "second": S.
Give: {"hour": 7, "minute": 57}
